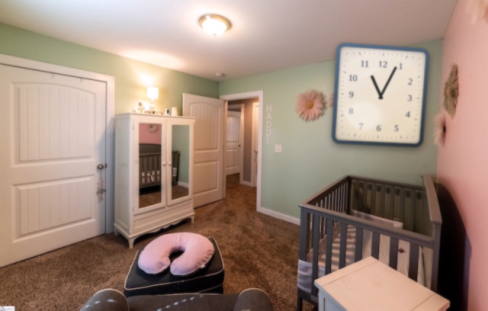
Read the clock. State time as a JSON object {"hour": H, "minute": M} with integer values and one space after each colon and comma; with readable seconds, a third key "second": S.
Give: {"hour": 11, "minute": 4}
